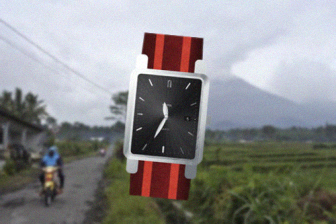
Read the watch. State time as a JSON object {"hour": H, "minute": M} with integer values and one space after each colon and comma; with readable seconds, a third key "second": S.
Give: {"hour": 11, "minute": 34}
